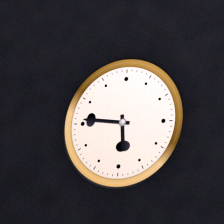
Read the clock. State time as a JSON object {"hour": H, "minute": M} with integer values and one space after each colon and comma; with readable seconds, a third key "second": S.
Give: {"hour": 5, "minute": 46}
